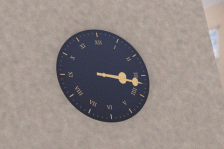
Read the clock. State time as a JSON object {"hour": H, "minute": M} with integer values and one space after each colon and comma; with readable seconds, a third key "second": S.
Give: {"hour": 3, "minute": 17}
